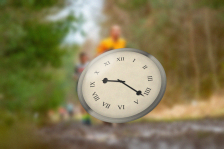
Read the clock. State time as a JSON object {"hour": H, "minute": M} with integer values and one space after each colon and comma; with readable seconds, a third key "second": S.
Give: {"hour": 9, "minute": 22}
